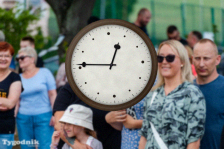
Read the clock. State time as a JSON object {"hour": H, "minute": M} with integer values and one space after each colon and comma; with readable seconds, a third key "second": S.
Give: {"hour": 12, "minute": 46}
